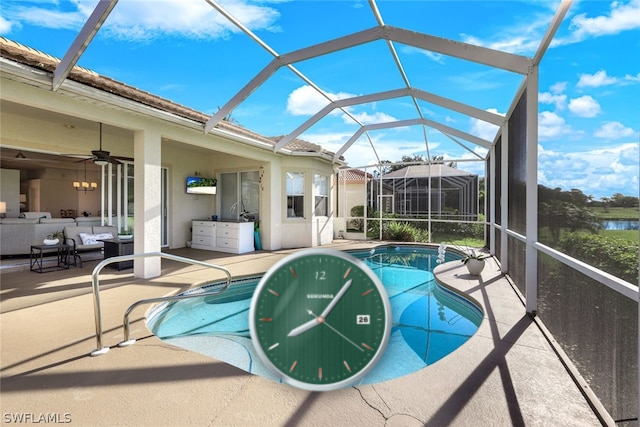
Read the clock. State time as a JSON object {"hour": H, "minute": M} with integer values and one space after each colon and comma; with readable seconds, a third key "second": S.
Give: {"hour": 8, "minute": 6, "second": 21}
